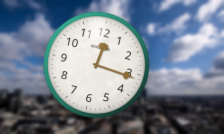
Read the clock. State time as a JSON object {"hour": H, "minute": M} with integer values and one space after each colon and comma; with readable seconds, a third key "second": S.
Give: {"hour": 12, "minute": 16}
